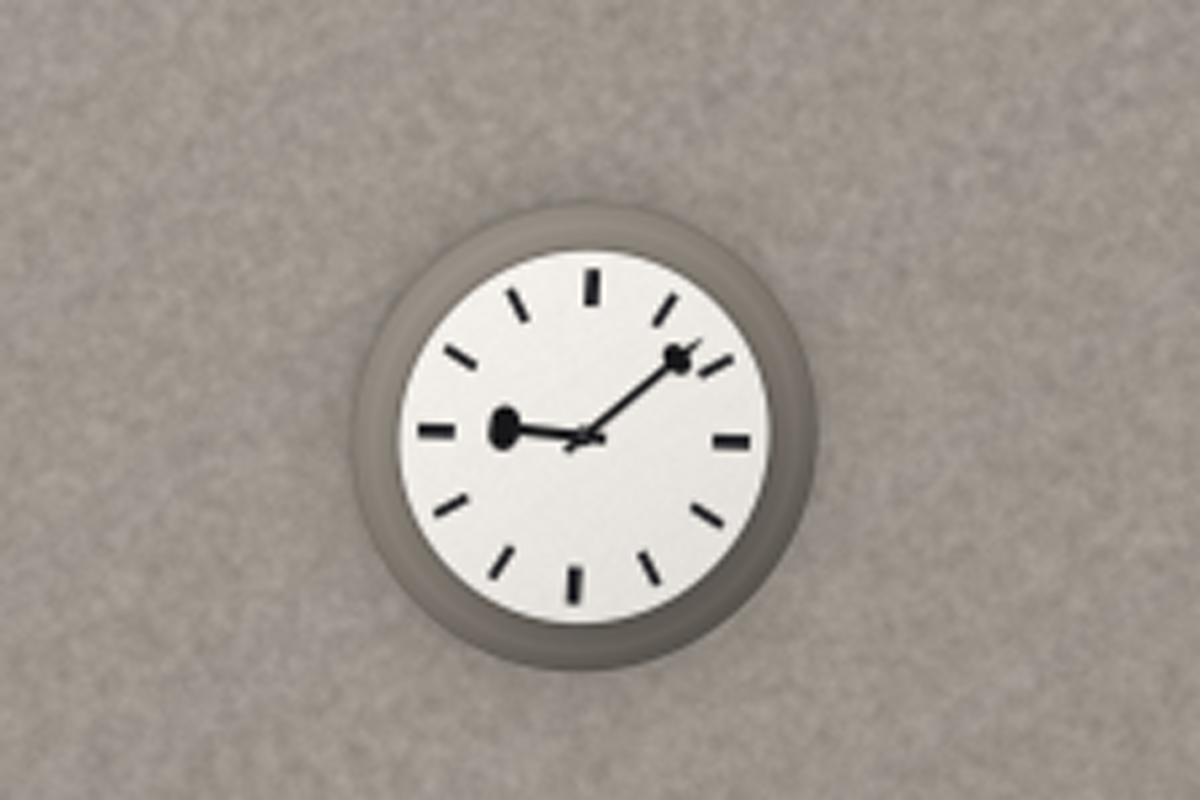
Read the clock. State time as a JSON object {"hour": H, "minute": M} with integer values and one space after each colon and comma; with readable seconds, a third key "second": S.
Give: {"hour": 9, "minute": 8}
